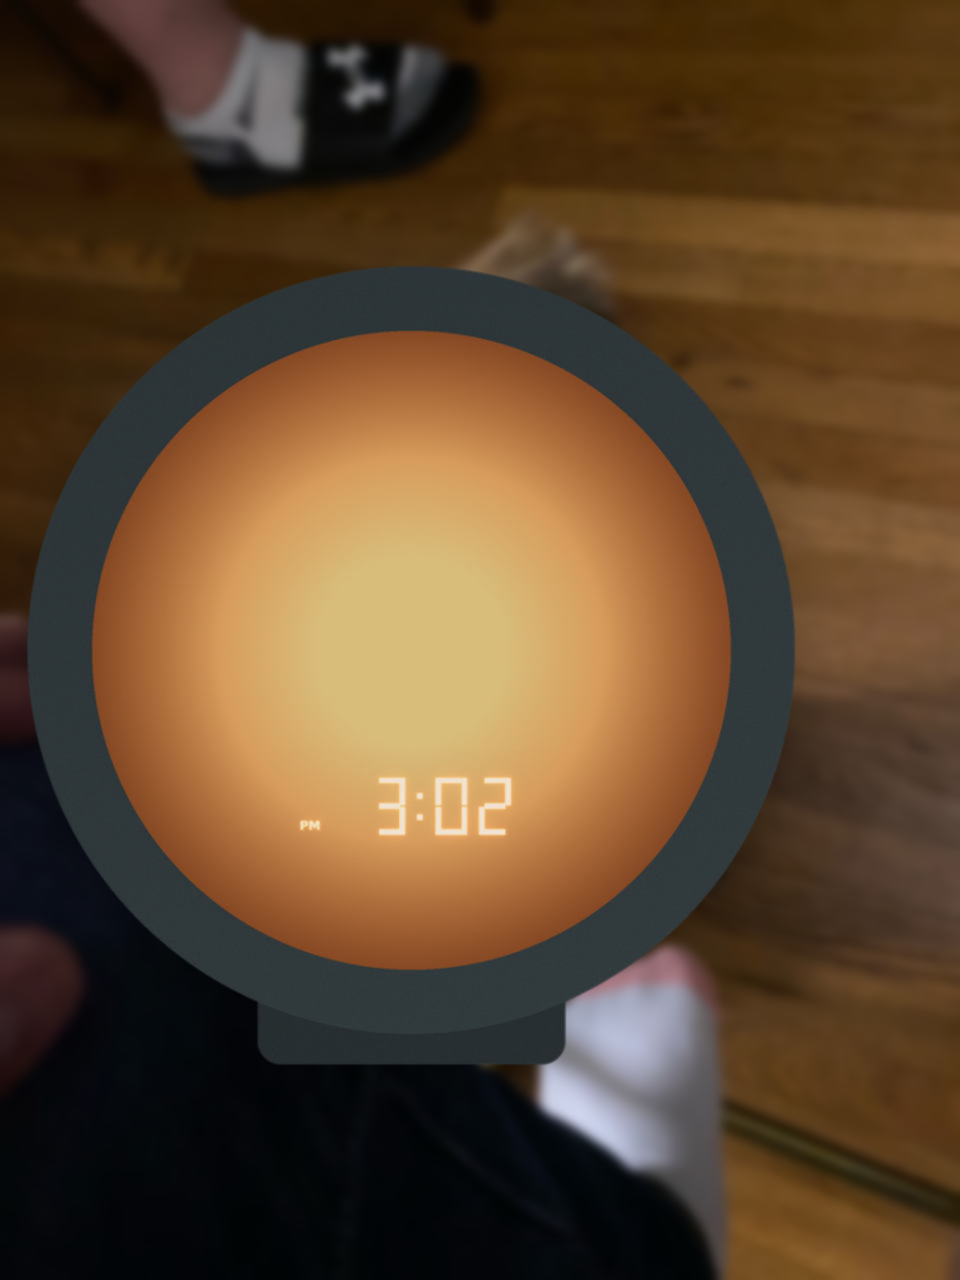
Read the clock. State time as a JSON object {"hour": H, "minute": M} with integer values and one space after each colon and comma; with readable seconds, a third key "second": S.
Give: {"hour": 3, "minute": 2}
